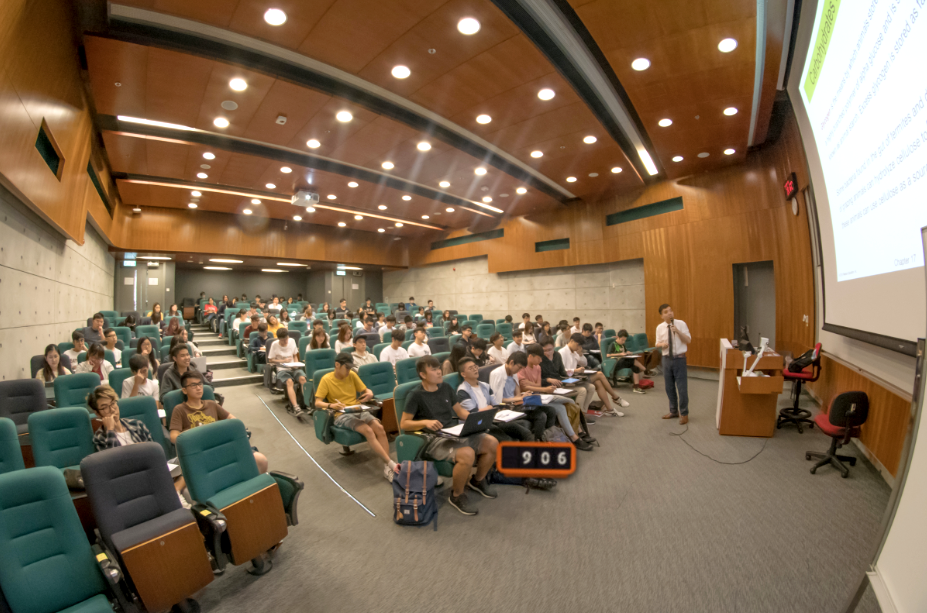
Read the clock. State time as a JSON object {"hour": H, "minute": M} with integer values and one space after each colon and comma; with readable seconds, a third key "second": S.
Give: {"hour": 9, "minute": 6}
